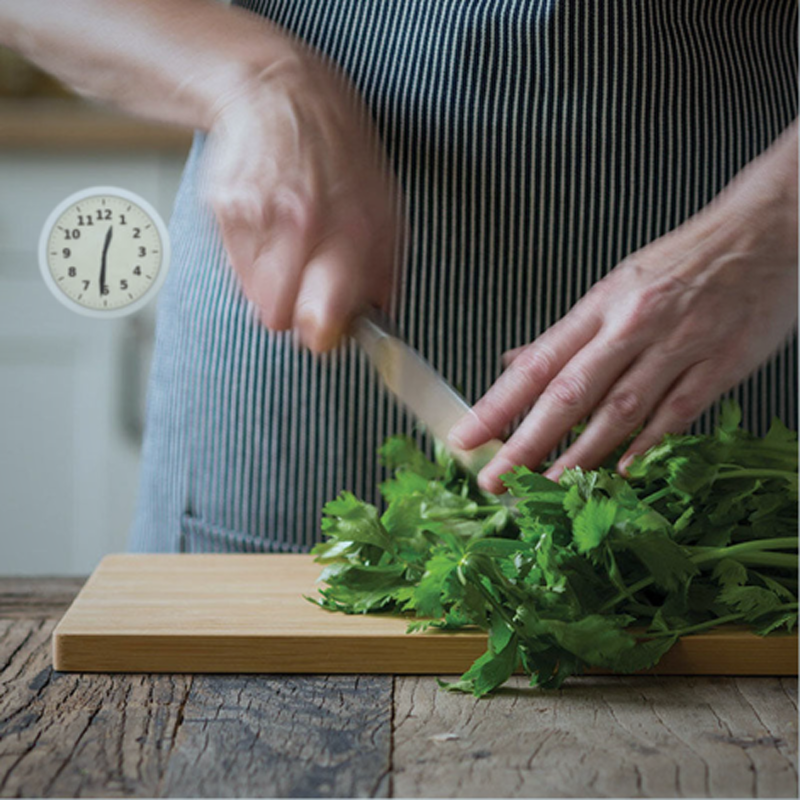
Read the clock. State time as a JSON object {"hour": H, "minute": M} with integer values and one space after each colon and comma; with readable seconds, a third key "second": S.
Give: {"hour": 12, "minute": 31}
